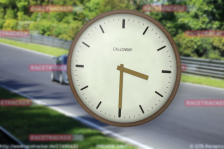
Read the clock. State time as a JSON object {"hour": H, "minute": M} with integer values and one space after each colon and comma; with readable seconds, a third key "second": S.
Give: {"hour": 3, "minute": 30}
